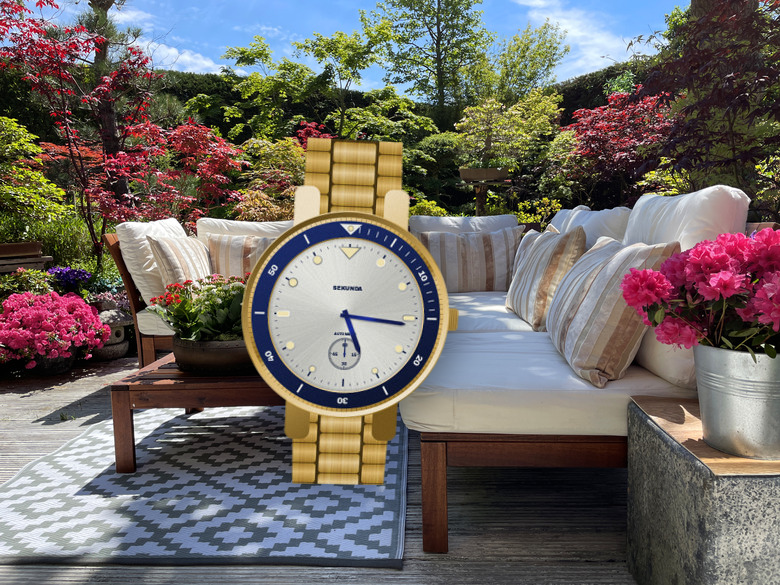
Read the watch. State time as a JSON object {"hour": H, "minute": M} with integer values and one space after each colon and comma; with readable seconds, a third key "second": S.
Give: {"hour": 5, "minute": 16}
